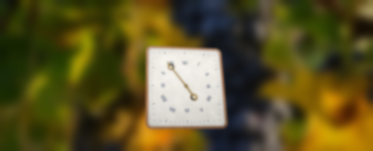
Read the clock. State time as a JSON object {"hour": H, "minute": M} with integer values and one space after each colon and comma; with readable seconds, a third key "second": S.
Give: {"hour": 4, "minute": 54}
